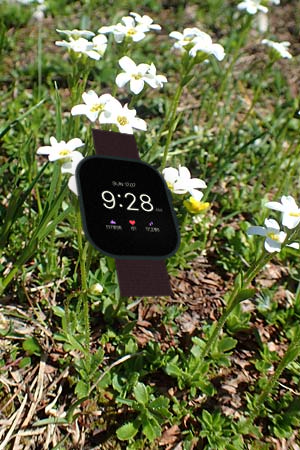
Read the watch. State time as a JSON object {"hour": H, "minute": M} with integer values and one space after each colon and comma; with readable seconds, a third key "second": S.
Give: {"hour": 9, "minute": 28}
